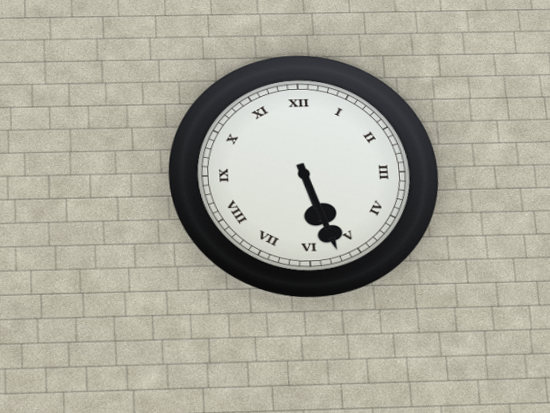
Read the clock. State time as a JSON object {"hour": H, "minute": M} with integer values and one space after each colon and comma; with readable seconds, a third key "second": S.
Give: {"hour": 5, "minute": 27}
